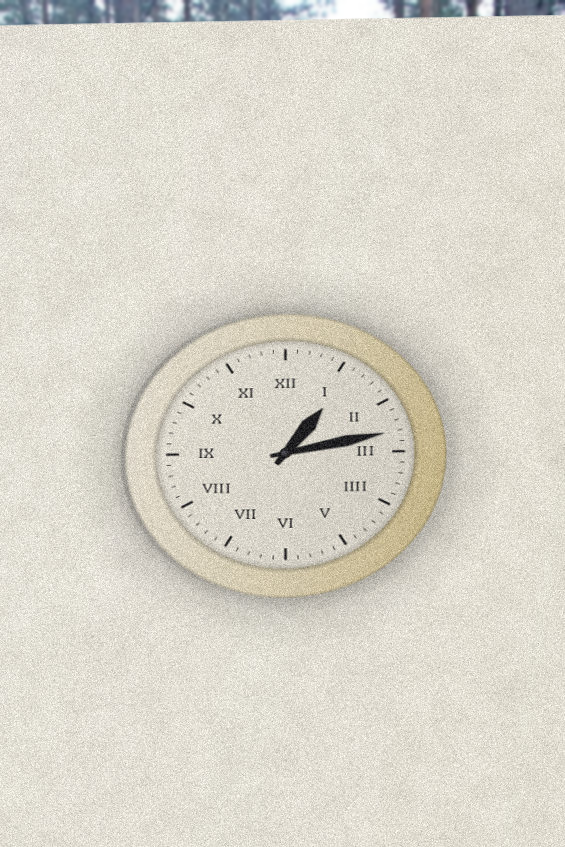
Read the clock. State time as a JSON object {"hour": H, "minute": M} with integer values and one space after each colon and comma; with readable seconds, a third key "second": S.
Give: {"hour": 1, "minute": 13}
